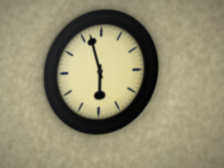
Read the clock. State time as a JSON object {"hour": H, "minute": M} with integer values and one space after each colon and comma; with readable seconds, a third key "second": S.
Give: {"hour": 5, "minute": 57}
